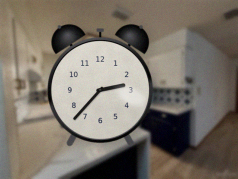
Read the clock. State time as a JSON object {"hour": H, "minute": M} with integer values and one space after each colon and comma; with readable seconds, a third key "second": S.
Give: {"hour": 2, "minute": 37}
